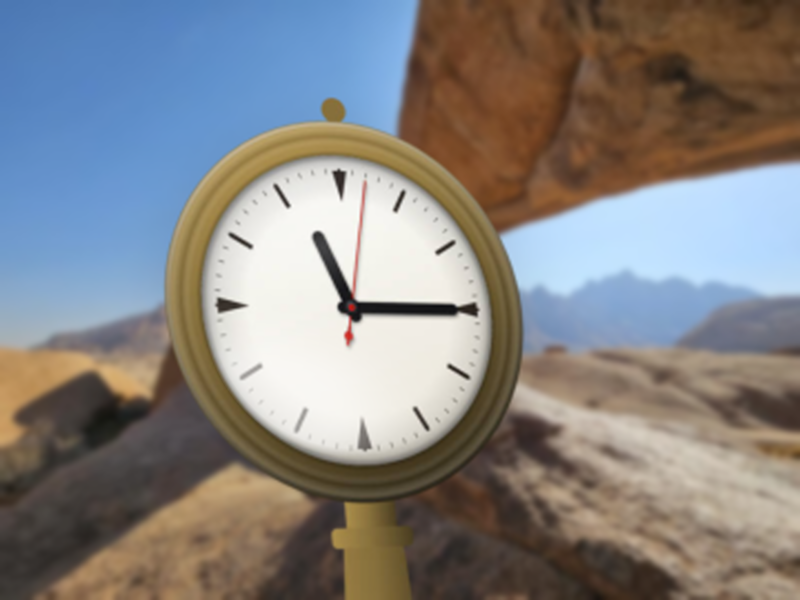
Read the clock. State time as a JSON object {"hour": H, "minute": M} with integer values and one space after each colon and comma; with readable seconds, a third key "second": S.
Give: {"hour": 11, "minute": 15, "second": 2}
